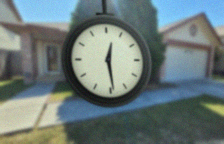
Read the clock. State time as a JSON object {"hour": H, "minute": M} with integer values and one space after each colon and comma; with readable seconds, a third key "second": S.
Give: {"hour": 12, "minute": 29}
